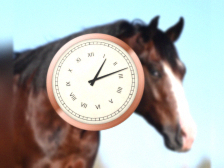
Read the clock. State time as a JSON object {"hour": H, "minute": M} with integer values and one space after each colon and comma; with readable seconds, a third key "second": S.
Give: {"hour": 1, "minute": 13}
